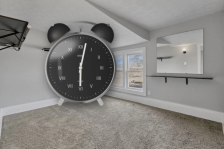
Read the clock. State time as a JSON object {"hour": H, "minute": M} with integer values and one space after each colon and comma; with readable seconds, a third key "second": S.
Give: {"hour": 6, "minute": 2}
